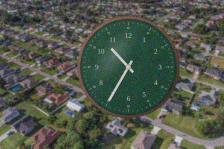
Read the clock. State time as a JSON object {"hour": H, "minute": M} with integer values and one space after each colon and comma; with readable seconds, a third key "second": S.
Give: {"hour": 10, "minute": 35}
